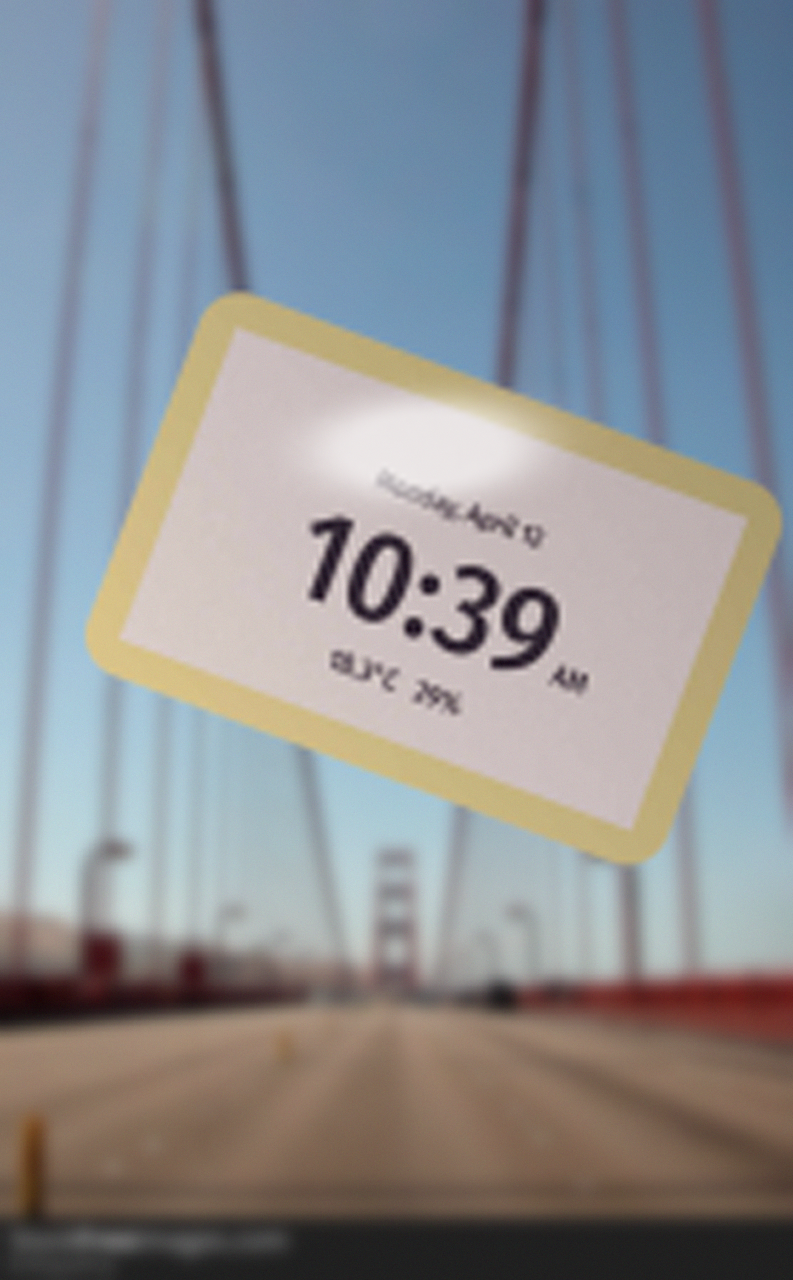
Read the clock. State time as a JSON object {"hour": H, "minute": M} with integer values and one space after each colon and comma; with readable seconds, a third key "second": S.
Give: {"hour": 10, "minute": 39}
